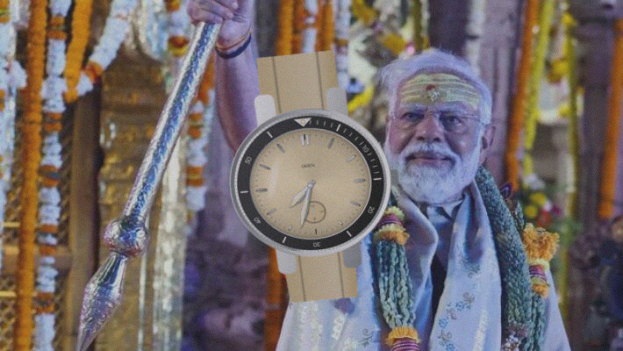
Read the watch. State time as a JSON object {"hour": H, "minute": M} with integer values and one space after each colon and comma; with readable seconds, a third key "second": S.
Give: {"hour": 7, "minute": 33}
